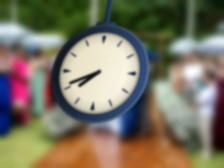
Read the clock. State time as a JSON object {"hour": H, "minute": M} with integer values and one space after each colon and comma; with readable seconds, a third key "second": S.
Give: {"hour": 7, "minute": 41}
